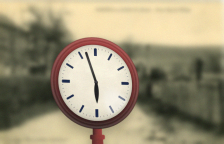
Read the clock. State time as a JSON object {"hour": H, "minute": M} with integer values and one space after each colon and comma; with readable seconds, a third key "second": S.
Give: {"hour": 5, "minute": 57}
